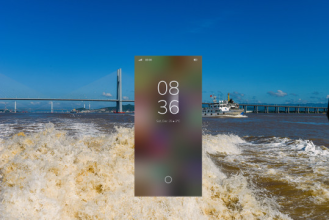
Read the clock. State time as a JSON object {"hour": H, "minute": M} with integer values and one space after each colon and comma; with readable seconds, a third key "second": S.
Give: {"hour": 8, "minute": 36}
